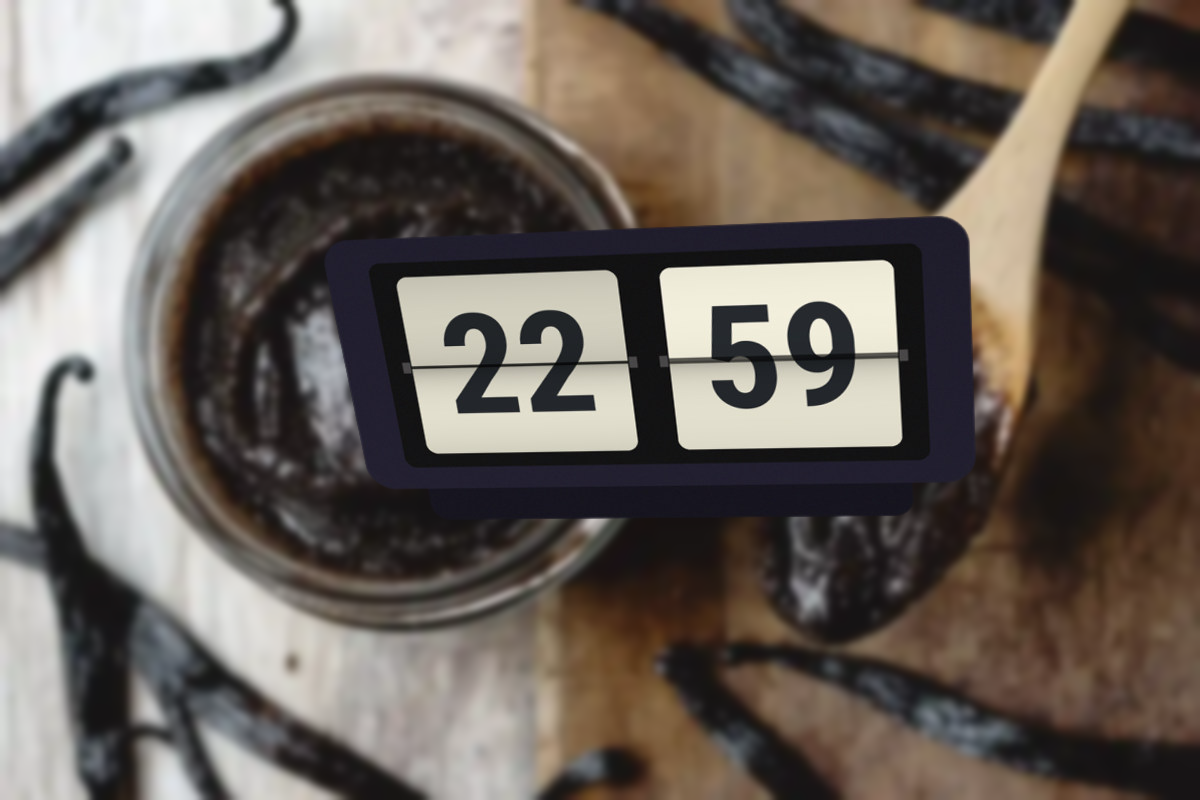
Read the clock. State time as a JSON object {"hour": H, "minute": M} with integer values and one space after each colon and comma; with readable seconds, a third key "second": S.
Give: {"hour": 22, "minute": 59}
